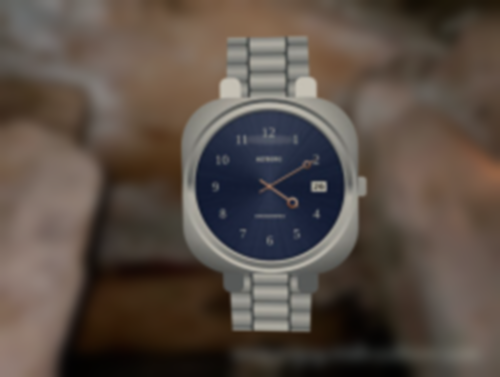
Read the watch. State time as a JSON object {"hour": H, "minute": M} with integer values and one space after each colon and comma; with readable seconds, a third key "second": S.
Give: {"hour": 4, "minute": 10}
